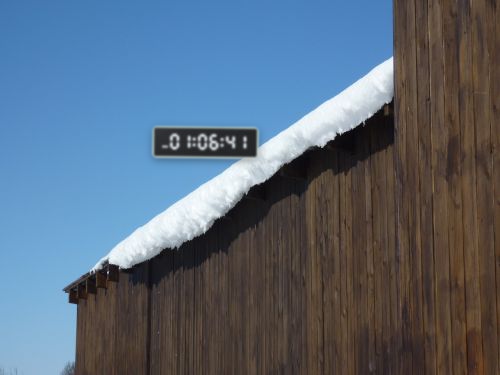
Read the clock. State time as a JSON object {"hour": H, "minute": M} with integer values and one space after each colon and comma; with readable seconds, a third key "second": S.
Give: {"hour": 1, "minute": 6, "second": 41}
